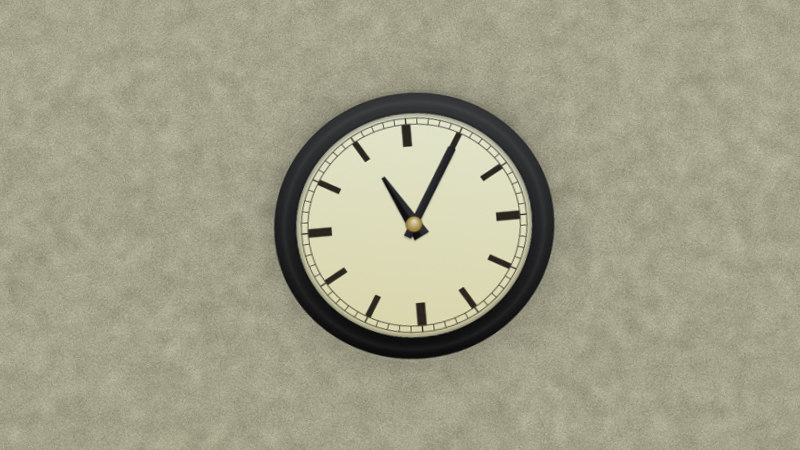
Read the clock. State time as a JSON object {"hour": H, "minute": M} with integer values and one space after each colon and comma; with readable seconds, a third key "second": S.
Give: {"hour": 11, "minute": 5}
